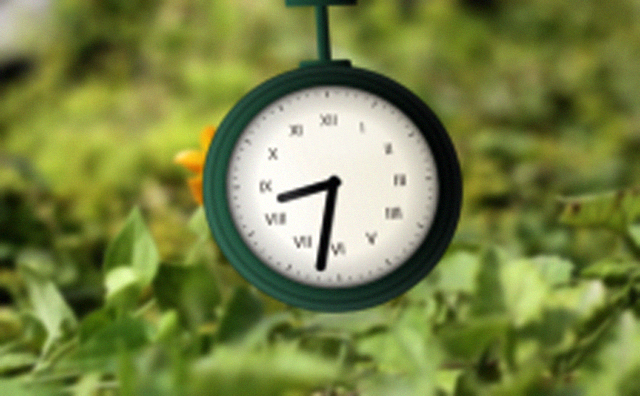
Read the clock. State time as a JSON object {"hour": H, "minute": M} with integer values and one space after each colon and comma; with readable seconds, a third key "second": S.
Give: {"hour": 8, "minute": 32}
